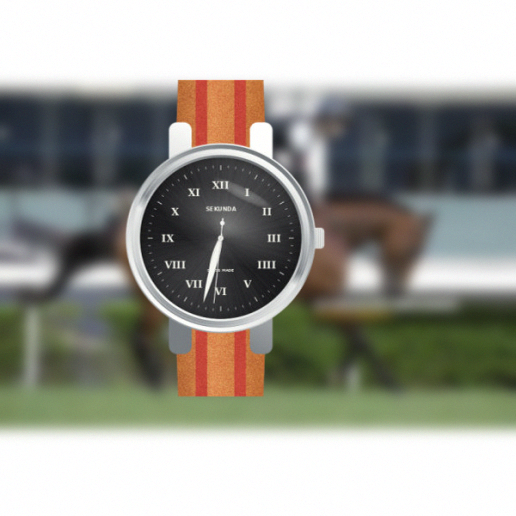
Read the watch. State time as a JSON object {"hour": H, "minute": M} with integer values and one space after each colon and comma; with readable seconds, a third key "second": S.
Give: {"hour": 6, "minute": 32, "second": 31}
